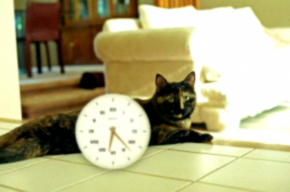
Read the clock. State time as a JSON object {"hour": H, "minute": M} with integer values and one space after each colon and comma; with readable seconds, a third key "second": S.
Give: {"hour": 6, "minute": 23}
